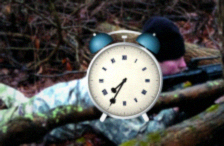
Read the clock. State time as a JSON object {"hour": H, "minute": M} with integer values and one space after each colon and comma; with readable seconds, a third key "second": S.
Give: {"hour": 7, "minute": 35}
